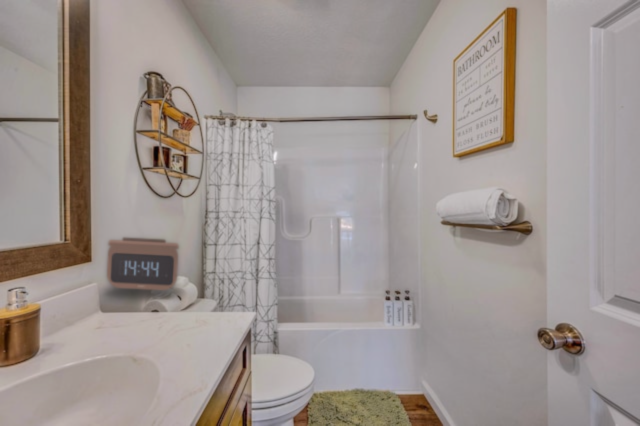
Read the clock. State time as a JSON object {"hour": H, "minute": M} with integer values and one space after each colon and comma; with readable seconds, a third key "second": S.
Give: {"hour": 14, "minute": 44}
